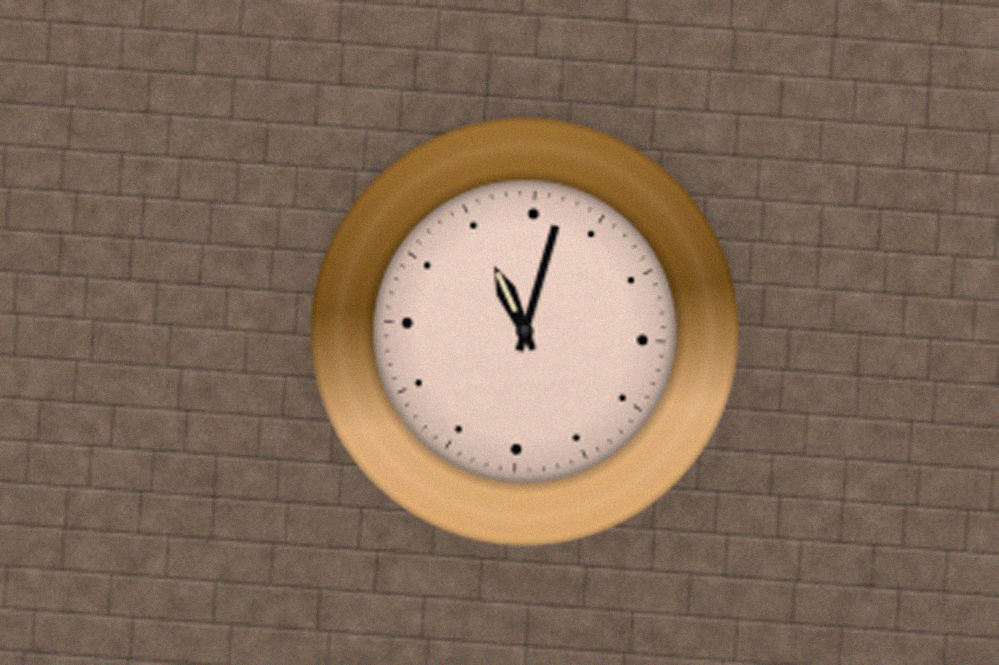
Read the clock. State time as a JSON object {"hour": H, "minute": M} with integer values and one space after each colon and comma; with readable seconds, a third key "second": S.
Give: {"hour": 11, "minute": 2}
